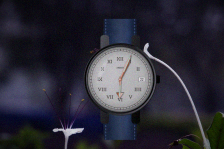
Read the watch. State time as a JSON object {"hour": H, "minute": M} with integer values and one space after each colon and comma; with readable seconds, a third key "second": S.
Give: {"hour": 6, "minute": 4}
